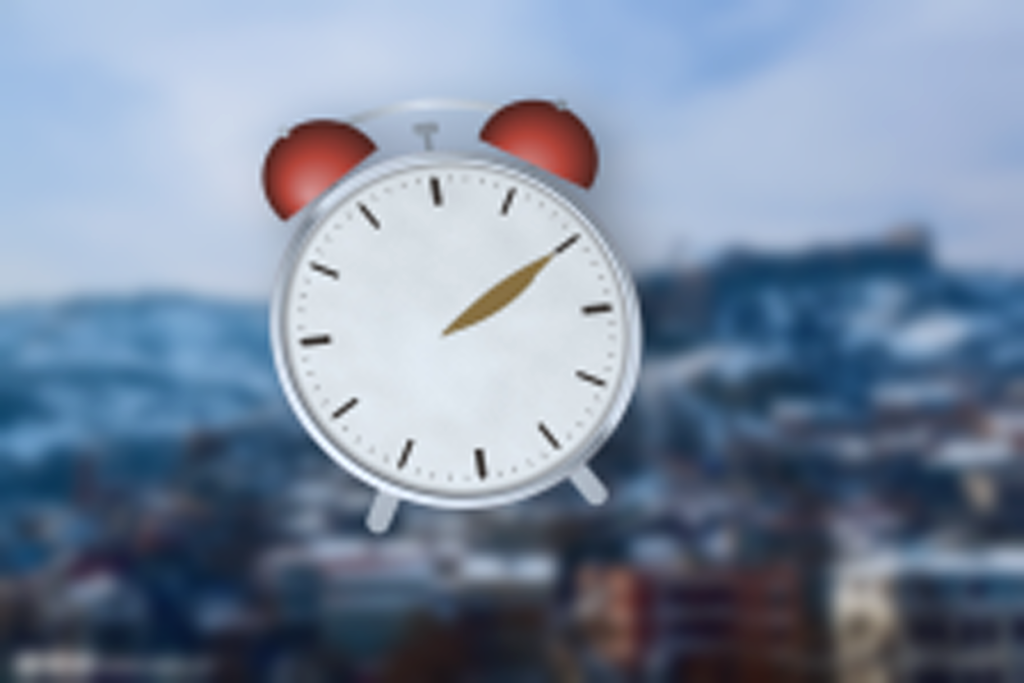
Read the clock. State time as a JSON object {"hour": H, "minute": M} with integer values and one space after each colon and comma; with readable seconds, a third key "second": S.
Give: {"hour": 2, "minute": 10}
